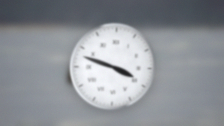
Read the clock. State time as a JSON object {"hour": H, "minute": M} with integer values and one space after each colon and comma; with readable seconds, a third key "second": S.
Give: {"hour": 3, "minute": 48}
